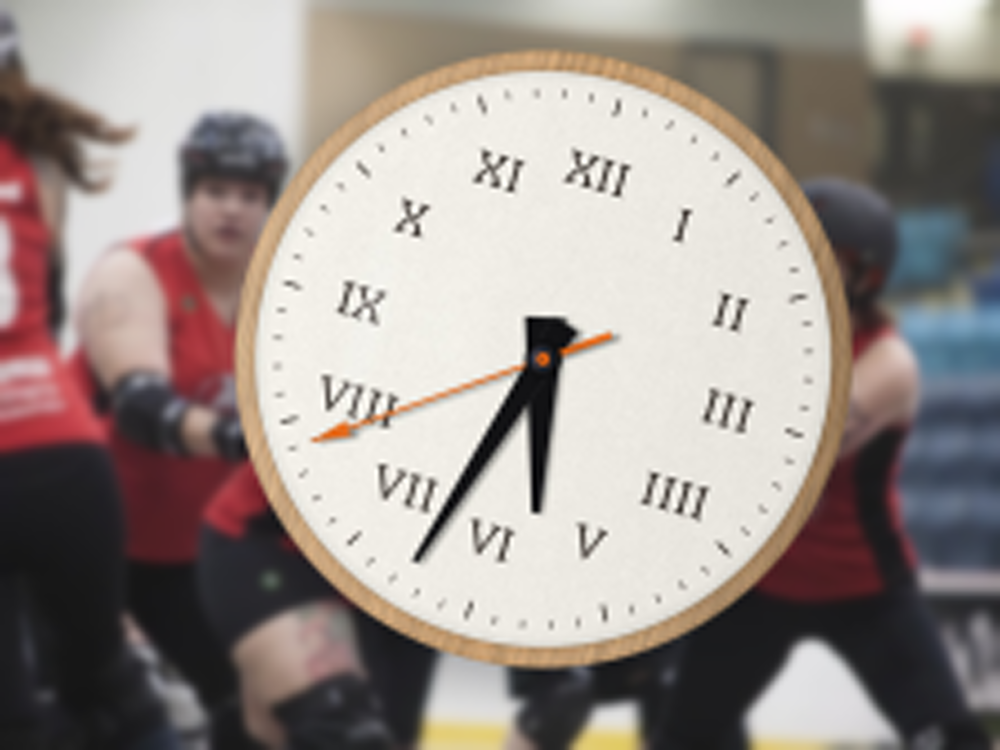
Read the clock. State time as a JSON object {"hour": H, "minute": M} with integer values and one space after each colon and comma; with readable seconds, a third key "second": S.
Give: {"hour": 5, "minute": 32, "second": 39}
